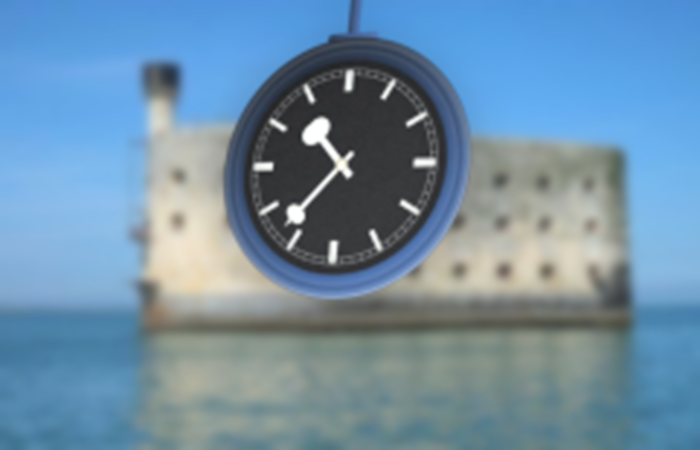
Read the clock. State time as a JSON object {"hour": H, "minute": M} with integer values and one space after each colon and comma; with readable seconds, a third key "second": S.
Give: {"hour": 10, "minute": 37}
